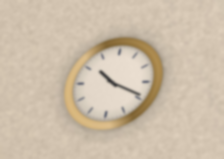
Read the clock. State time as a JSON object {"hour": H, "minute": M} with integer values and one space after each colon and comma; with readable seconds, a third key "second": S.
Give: {"hour": 10, "minute": 19}
